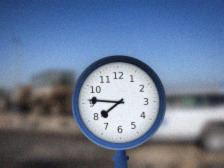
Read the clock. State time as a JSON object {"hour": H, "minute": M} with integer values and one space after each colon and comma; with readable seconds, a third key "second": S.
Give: {"hour": 7, "minute": 46}
